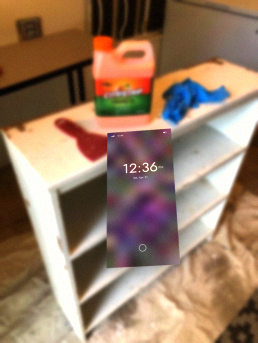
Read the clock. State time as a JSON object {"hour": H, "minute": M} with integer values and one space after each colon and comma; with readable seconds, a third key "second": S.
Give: {"hour": 12, "minute": 36}
